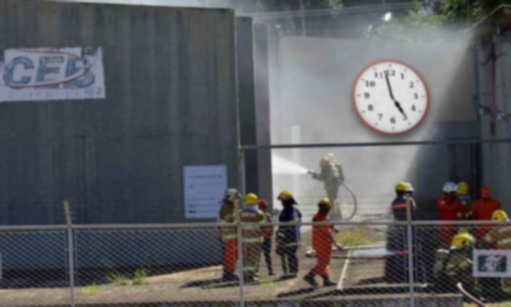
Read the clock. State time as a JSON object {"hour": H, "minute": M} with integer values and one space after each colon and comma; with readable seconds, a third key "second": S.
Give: {"hour": 4, "minute": 58}
